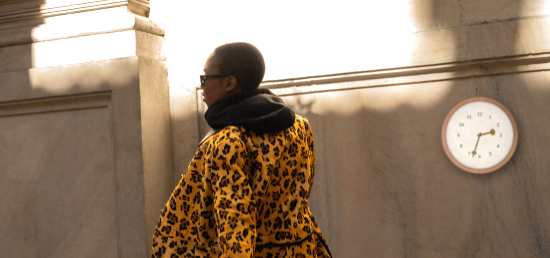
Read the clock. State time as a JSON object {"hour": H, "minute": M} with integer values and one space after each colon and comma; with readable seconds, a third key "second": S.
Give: {"hour": 2, "minute": 33}
